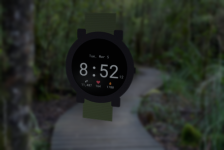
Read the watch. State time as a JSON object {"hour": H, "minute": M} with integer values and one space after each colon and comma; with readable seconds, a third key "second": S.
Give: {"hour": 8, "minute": 52}
